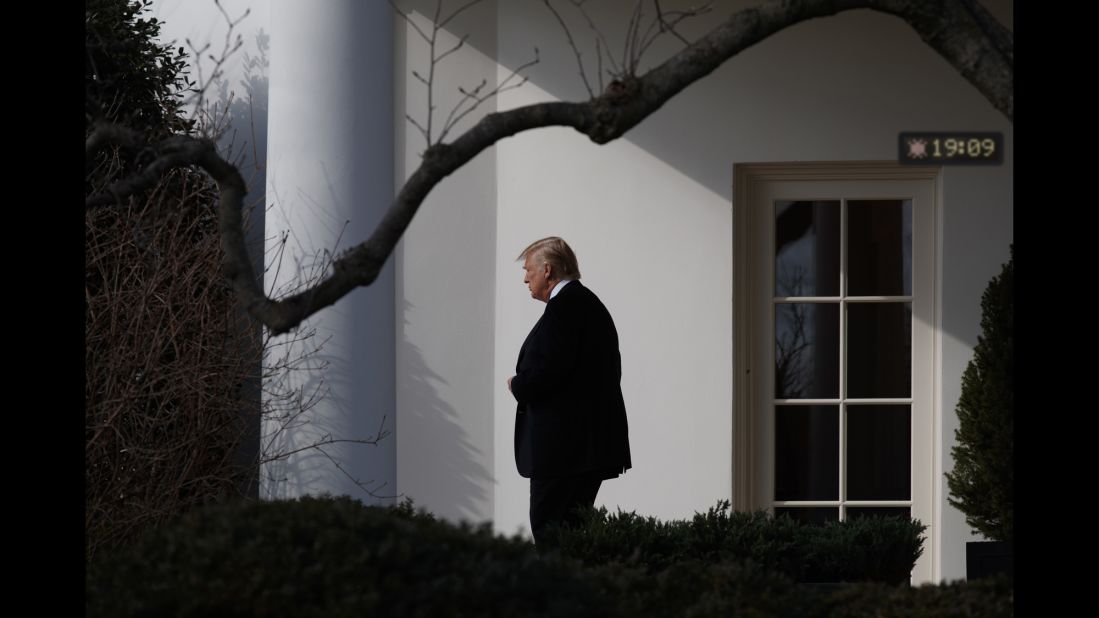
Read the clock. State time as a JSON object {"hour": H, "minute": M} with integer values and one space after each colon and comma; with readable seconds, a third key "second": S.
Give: {"hour": 19, "minute": 9}
